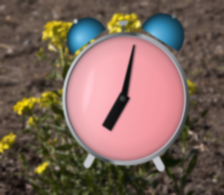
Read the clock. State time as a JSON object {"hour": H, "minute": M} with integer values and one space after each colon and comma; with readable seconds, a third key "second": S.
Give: {"hour": 7, "minute": 2}
